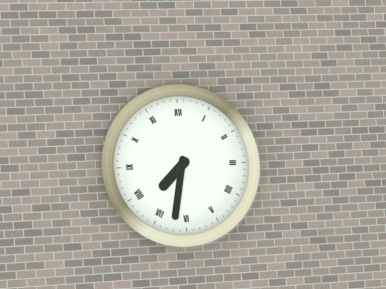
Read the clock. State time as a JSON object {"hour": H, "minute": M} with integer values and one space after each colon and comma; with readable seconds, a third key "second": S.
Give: {"hour": 7, "minute": 32}
